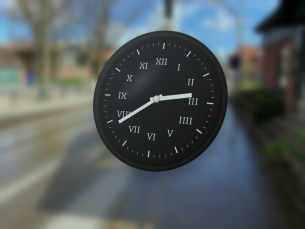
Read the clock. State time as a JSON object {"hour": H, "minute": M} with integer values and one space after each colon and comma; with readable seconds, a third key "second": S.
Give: {"hour": 2, "minute": 39}
